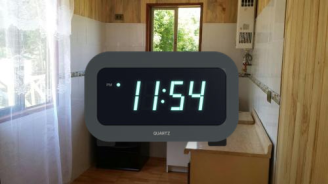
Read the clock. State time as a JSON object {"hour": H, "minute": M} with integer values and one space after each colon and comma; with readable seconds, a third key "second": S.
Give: {"hour": 11, "minute": 54}
